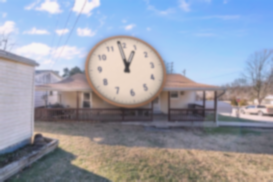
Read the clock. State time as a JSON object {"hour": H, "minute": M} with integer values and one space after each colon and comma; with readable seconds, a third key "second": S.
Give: {"hour": 12, "minute": 59}
